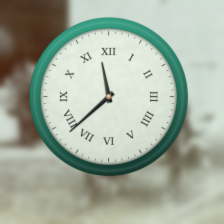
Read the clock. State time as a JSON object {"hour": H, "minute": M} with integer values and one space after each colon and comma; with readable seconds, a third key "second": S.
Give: {"hour": 11, "minute": 38}
